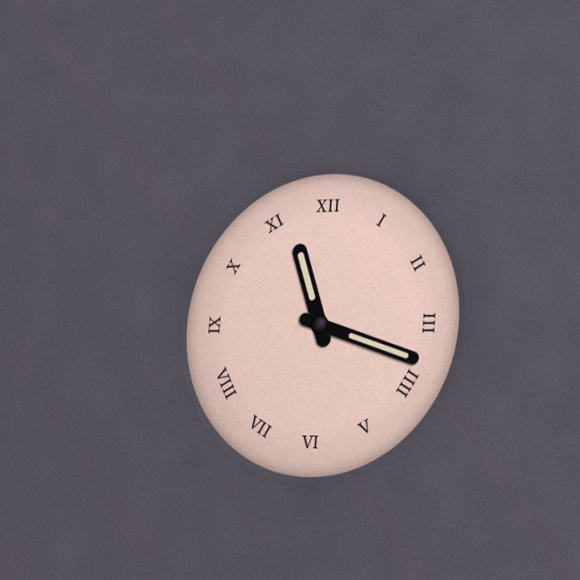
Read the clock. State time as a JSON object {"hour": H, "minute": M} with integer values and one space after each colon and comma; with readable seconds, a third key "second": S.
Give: {"hour": 11, "minute": 18}
